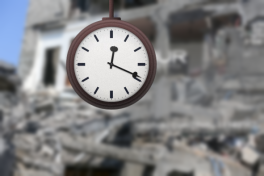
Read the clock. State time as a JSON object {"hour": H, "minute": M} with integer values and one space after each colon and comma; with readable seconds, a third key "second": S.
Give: {"hour": 12, "minute": 19}
